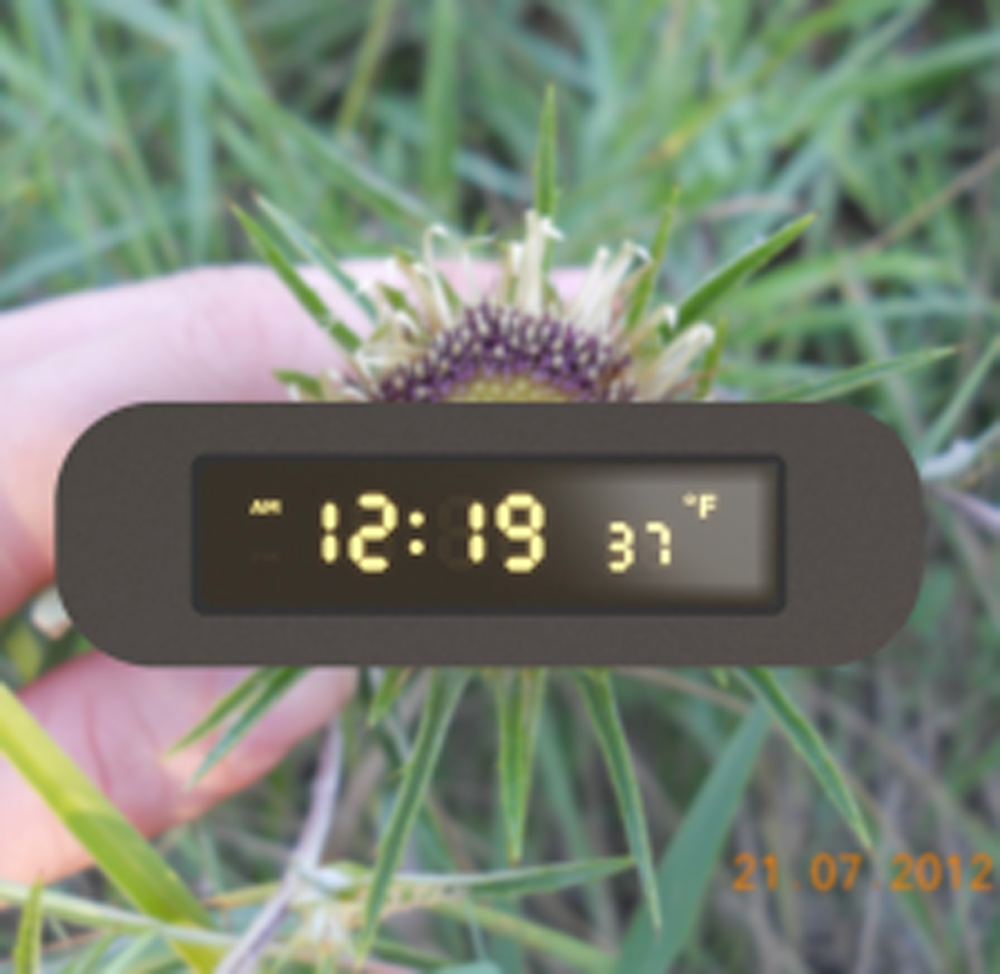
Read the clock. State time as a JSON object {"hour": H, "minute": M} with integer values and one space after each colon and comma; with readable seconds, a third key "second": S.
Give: {"hour": 12, "minute": 19}
